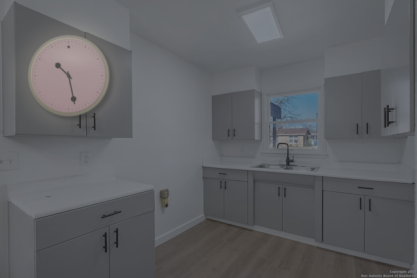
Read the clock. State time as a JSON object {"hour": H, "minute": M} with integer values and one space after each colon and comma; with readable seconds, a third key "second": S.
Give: {"hour": 10, "minute": 28}
